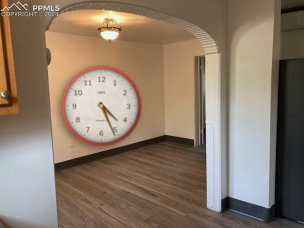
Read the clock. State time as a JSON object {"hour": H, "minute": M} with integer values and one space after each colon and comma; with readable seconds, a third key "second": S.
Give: {"hour": 4, "minute": 26}
